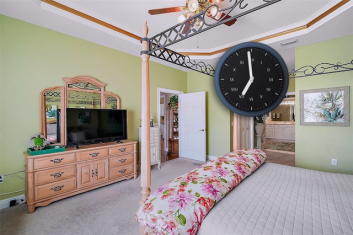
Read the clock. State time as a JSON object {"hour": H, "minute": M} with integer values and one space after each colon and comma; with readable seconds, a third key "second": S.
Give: {"hour": 6, "minute": 59}
